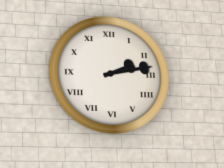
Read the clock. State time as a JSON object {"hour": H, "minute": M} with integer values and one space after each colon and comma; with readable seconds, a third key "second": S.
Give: {"hour": 2, "minute": 13}
